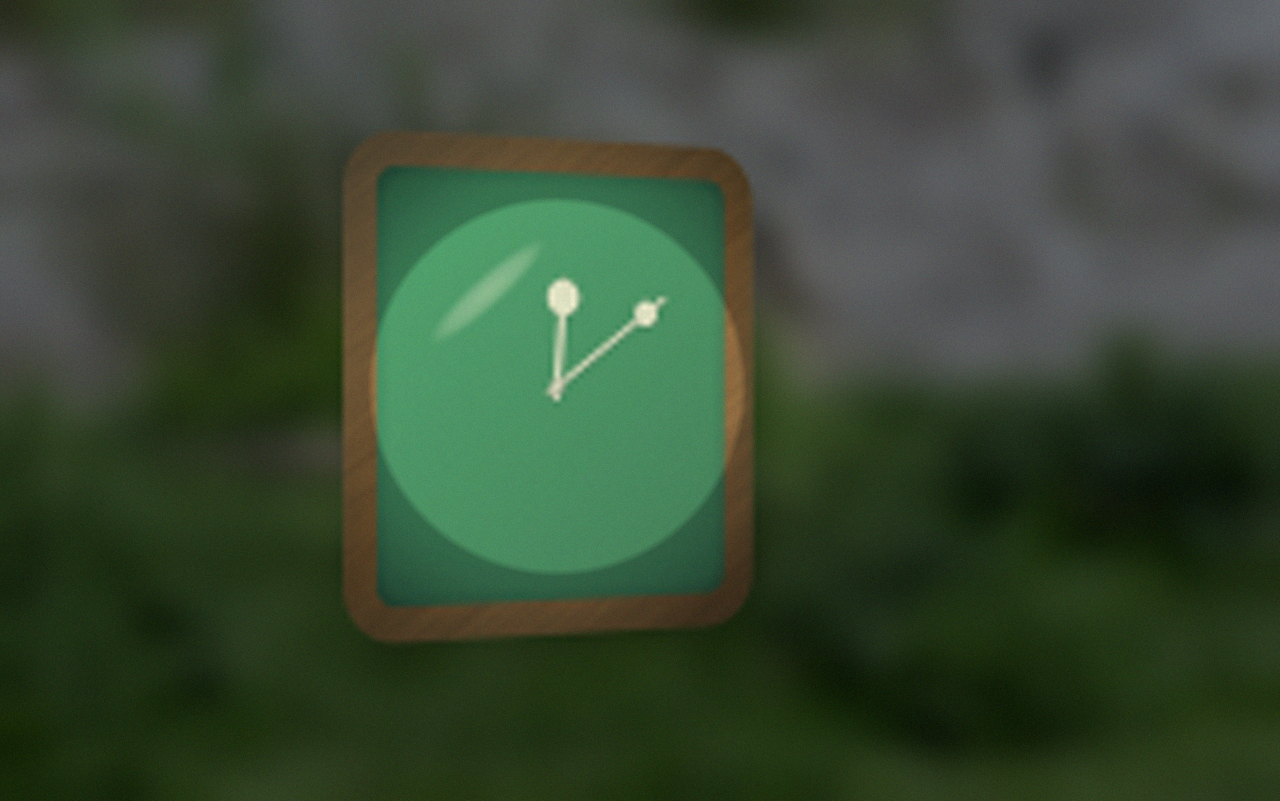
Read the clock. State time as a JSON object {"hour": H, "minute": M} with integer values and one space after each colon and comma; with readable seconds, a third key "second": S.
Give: {"hour": 12, "minute": 9}
